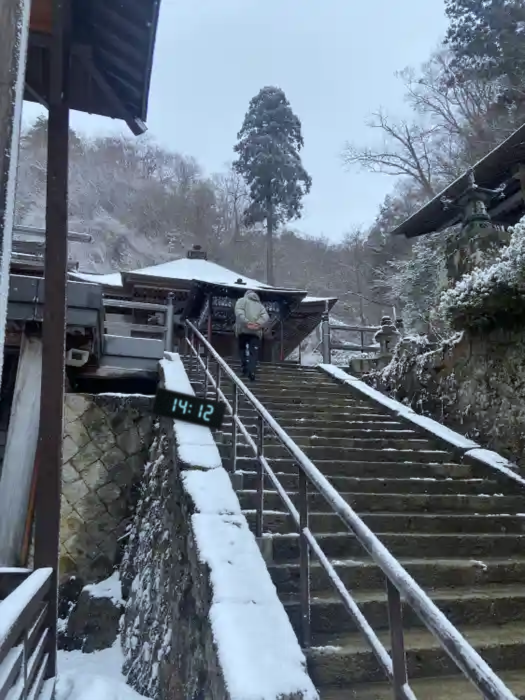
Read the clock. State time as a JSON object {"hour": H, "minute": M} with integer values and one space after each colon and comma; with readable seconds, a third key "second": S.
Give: {"hour": 14, "minute": 12}
